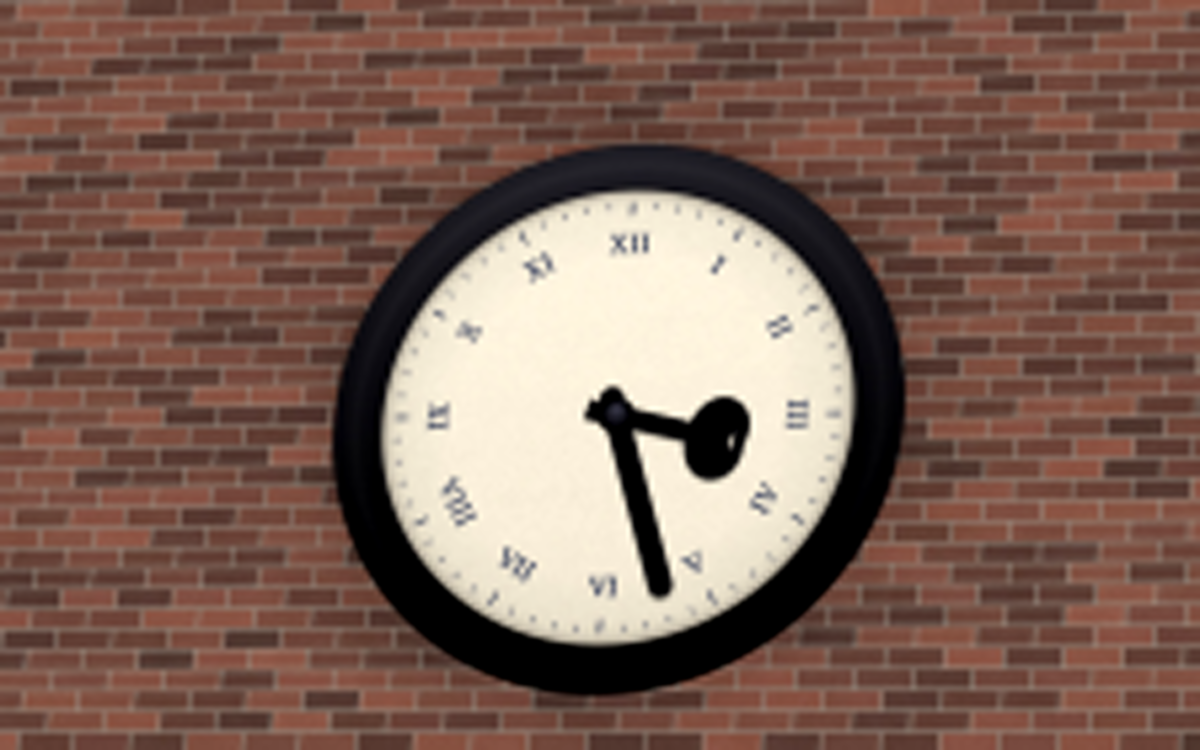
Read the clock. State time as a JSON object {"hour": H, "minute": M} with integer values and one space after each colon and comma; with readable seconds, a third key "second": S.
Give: {"hour": 3, "minute": 27}
